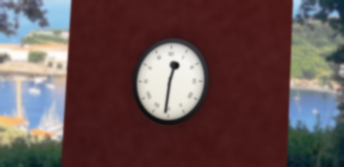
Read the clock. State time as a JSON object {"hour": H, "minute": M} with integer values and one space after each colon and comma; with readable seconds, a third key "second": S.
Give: {"hour": 12, "minute": 31}
